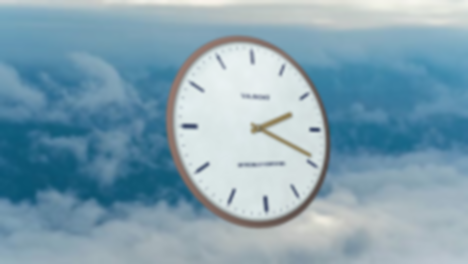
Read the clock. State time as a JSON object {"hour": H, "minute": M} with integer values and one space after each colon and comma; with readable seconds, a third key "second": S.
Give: {"hour": 2, "minute": 19}
